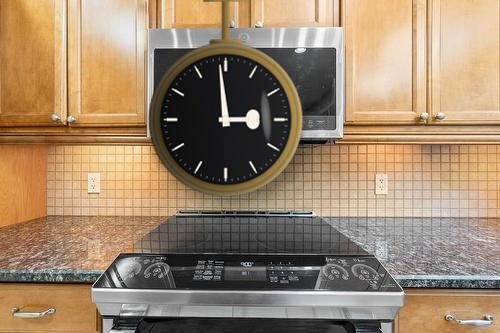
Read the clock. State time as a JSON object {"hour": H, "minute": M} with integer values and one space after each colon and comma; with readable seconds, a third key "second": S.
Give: {"hour": 2, "minute": 59}
